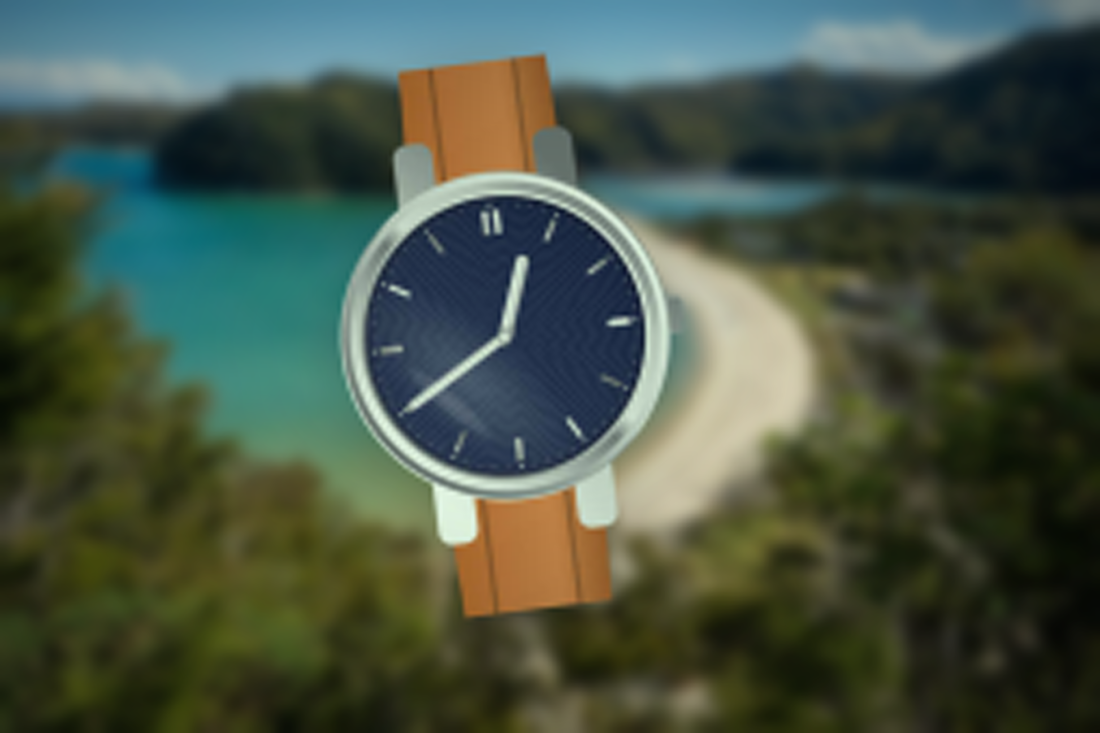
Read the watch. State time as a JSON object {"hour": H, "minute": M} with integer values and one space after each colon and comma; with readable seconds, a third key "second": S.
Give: {"hour": 12, "minute": 40}
